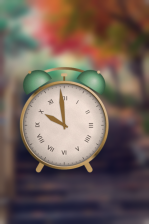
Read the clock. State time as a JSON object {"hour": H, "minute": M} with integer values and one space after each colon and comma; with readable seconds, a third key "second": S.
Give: {"hour": 9, "minute": 59}
